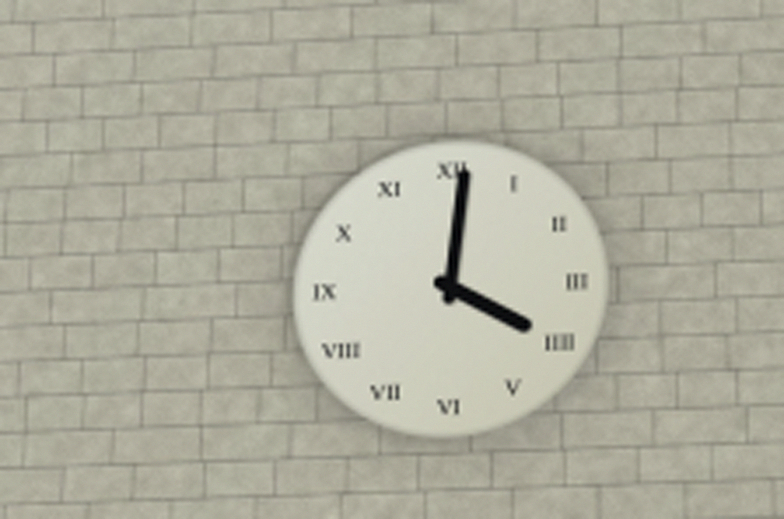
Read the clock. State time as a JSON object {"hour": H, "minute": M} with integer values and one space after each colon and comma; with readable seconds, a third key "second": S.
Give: {"hour": 4, "minute": 1}
